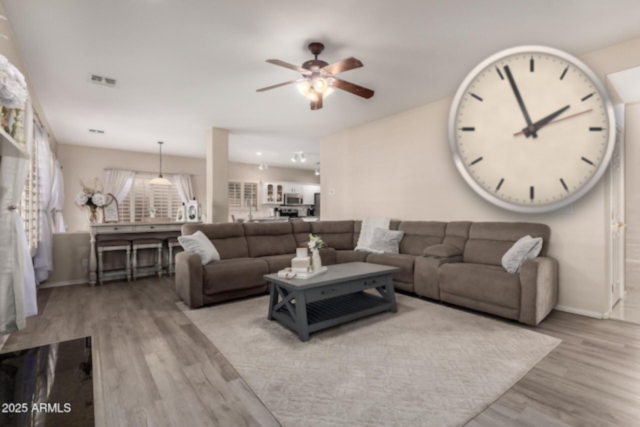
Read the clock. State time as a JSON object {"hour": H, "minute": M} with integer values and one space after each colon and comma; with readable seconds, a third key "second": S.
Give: {"hour": 1, "minute": 56, "second": 12}
